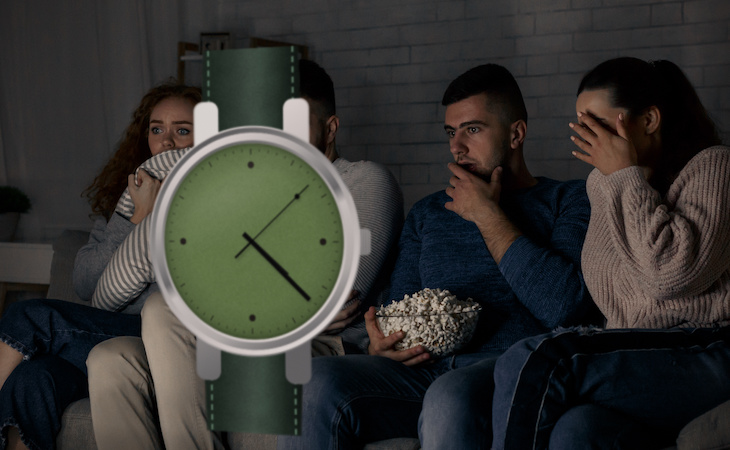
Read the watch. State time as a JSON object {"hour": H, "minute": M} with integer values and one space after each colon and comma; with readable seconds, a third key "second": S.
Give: {"hour": 4, "minute": 22, "second": 8}
